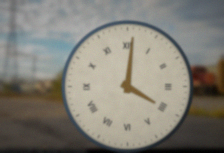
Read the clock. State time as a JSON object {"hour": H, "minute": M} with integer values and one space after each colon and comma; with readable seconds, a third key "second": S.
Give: {"hour": 4, "minute": 1}
